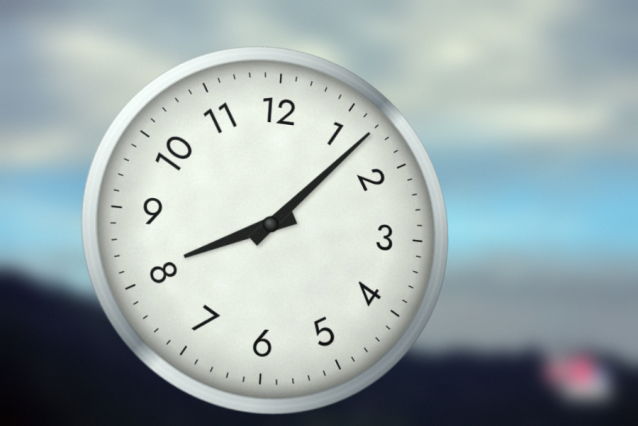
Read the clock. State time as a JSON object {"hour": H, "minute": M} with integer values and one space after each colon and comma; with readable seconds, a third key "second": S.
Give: {"hour": 8, "minute": 7}
